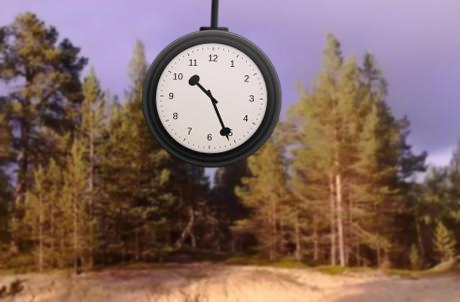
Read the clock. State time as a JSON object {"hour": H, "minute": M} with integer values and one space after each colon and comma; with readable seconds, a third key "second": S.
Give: {"hour": 10, "minute": 26}
